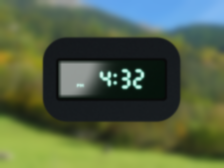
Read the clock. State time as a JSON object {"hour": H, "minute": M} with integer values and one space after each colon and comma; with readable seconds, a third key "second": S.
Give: {"hour": 4, "minute": 32}
